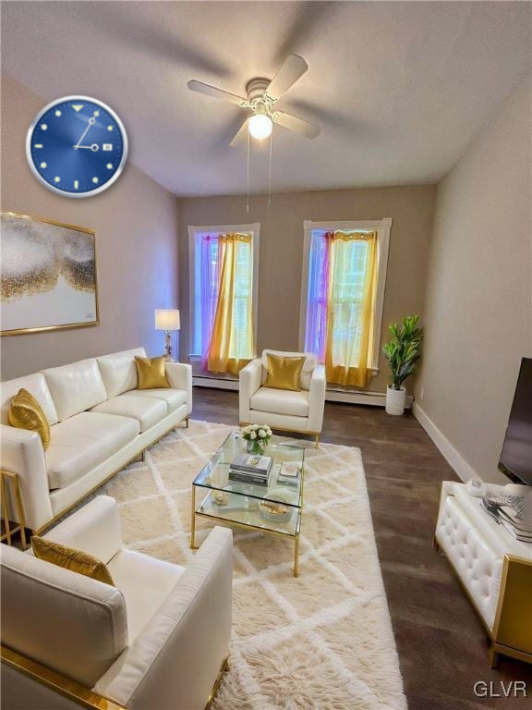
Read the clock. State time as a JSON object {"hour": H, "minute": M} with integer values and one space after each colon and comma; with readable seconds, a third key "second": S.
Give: {"hour": 3, "minute": 5}
